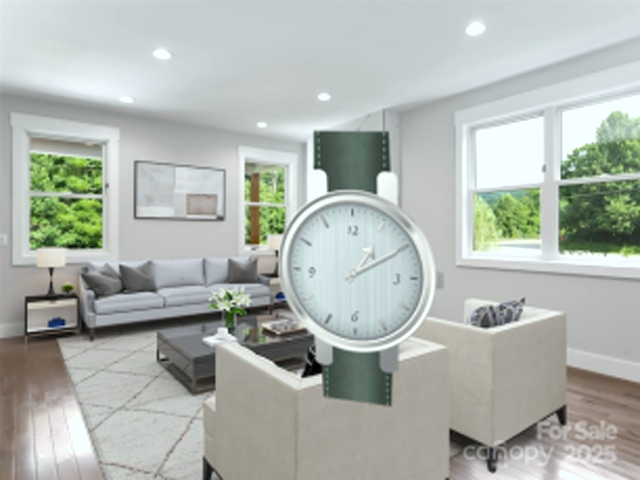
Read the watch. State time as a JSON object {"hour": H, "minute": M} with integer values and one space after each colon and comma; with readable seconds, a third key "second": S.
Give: {"hour": 1, "minute": 10}
